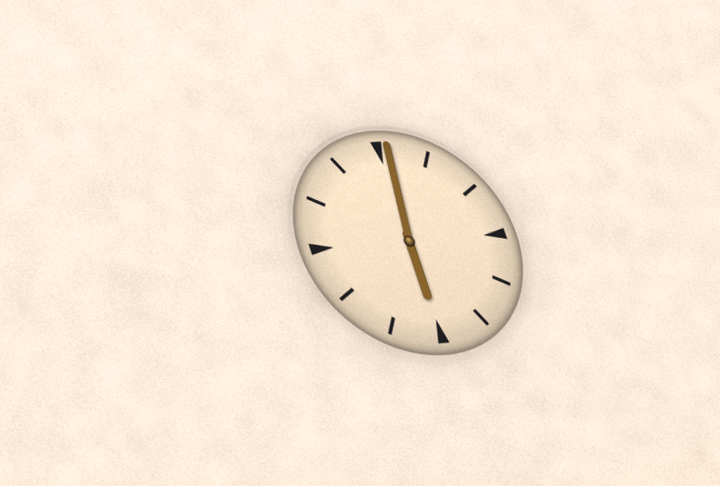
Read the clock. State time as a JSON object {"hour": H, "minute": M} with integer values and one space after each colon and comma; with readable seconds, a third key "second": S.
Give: {"hour": 6, "minute": 1}
